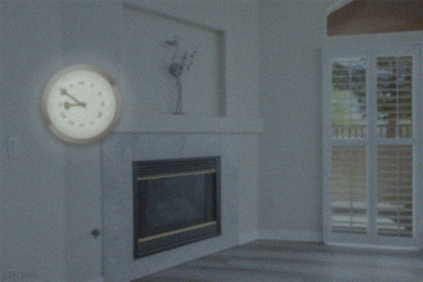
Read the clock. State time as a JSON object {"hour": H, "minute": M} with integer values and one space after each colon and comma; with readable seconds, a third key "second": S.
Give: {"hour": 8, "minute": 51}
